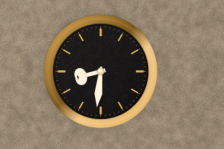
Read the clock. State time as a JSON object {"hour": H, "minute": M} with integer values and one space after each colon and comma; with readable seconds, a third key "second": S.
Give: {"hour": 8, "minute": 31}
